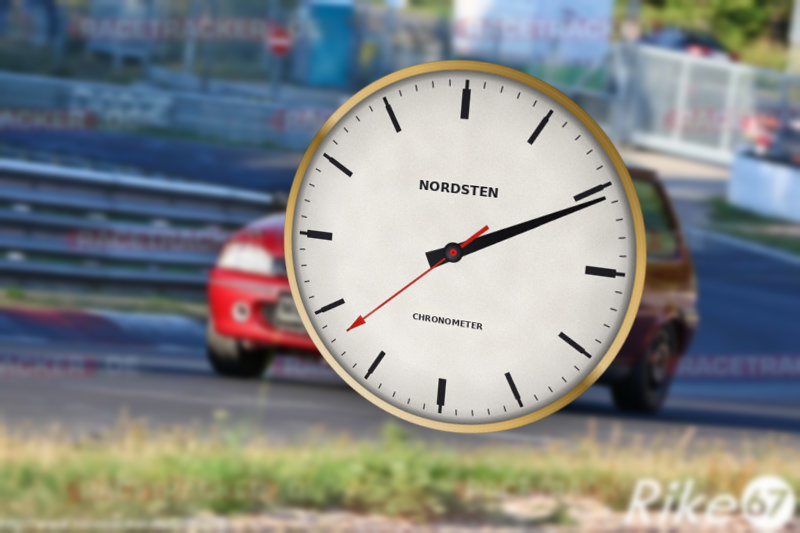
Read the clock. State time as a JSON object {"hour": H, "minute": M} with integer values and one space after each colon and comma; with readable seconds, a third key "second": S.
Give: {"hour": 2, "minute": 10, "second": 38}
